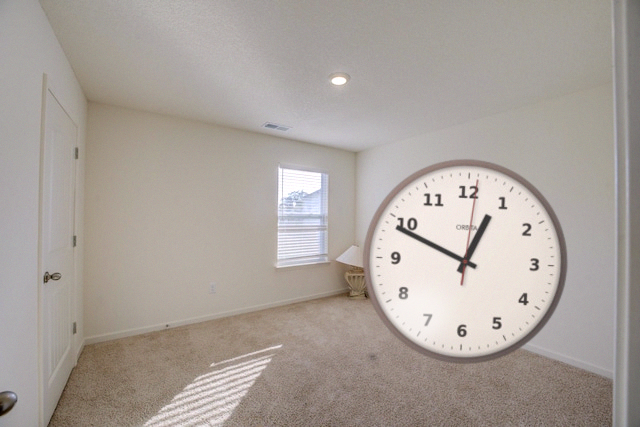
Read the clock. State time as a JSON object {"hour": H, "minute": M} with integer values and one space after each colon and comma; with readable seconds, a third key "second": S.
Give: {"hour": 12, "minute": 49, "second": 1}
